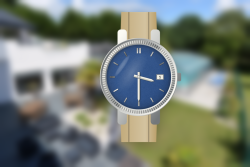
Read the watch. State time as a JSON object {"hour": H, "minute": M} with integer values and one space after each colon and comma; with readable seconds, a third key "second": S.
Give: {"hour": 3, "minute": 30}
